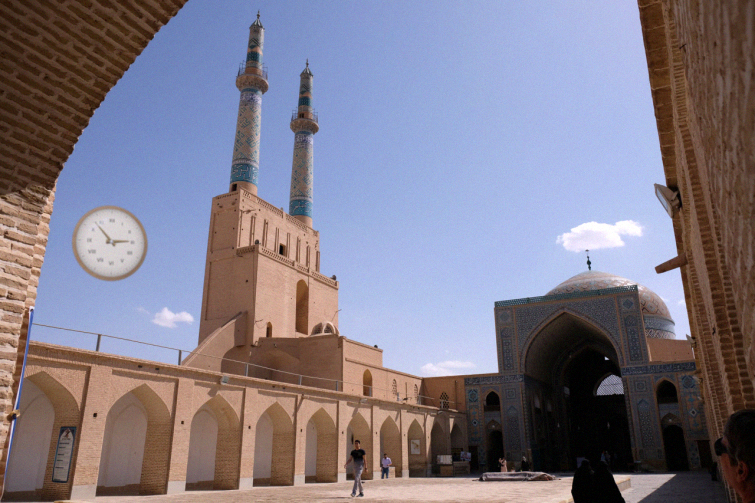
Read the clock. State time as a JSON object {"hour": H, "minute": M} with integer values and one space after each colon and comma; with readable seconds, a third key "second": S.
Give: {"hour": 2, "minute": 53}
